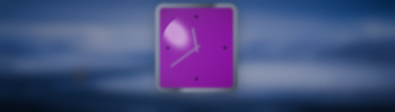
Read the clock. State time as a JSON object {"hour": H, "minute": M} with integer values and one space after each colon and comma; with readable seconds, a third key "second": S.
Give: {"hour": 11, "minute": 39}
